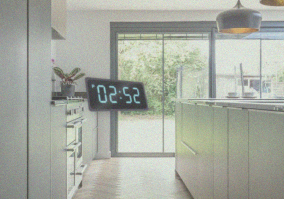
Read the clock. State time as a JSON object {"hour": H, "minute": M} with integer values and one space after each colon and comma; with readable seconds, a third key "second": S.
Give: {"hour": 2, "minute": 52}
